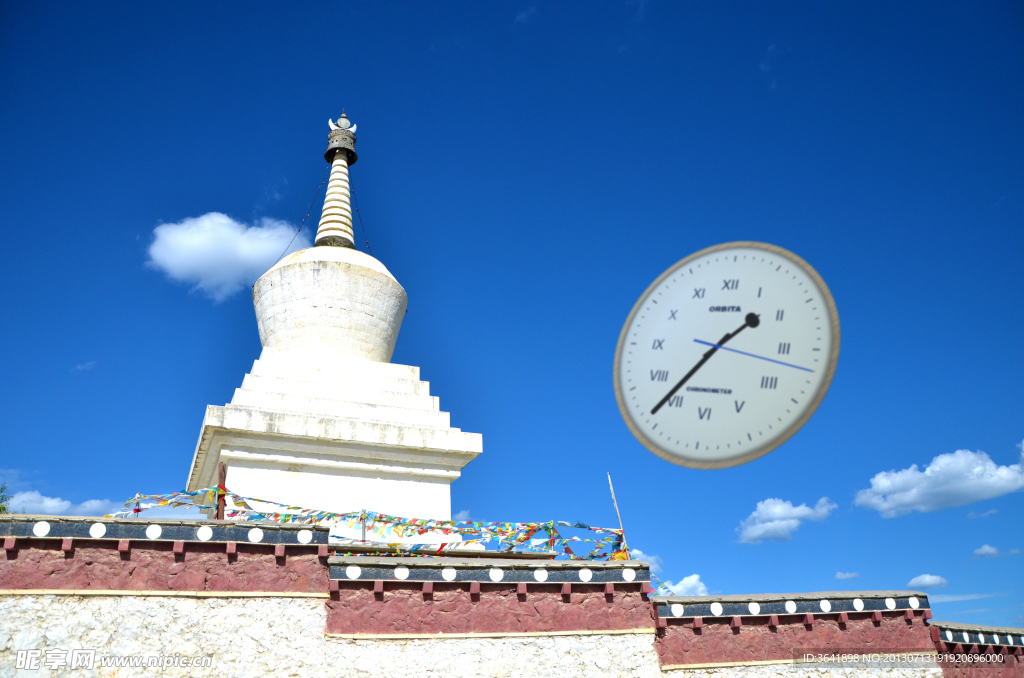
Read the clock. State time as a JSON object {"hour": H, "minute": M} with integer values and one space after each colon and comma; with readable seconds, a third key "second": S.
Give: {"hour": 1, "minute": 36, "second": 17}
